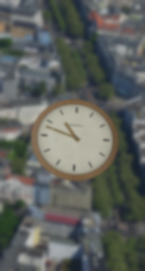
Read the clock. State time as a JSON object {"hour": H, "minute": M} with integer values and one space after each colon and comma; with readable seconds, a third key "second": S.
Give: {"hour": 10, "minute": 48}
